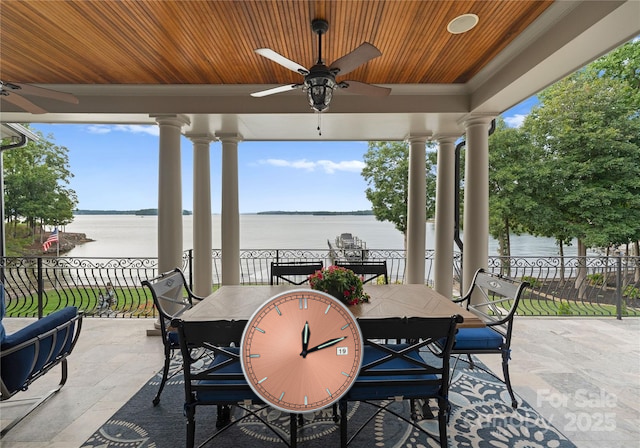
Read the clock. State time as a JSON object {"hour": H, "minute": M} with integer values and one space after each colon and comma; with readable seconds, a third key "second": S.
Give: {"hour": 12, "minute": 12}
